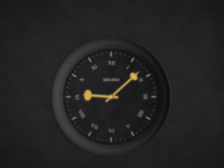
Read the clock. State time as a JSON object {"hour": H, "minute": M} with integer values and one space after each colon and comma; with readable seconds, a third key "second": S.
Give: {"hour": 9, "minute": 8}
